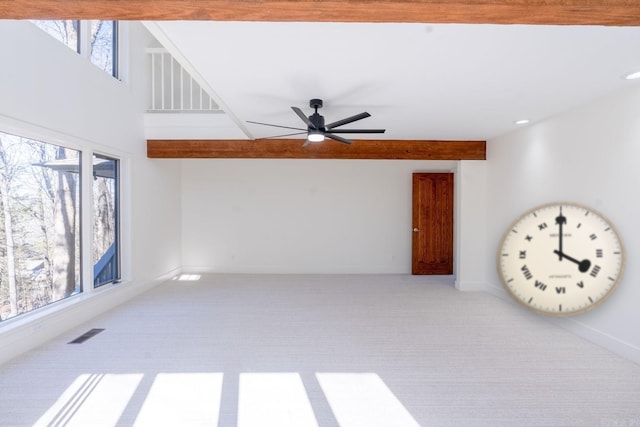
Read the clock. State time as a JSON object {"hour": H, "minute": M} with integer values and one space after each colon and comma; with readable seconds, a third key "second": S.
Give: {"hour": 4, "minute": 0}
